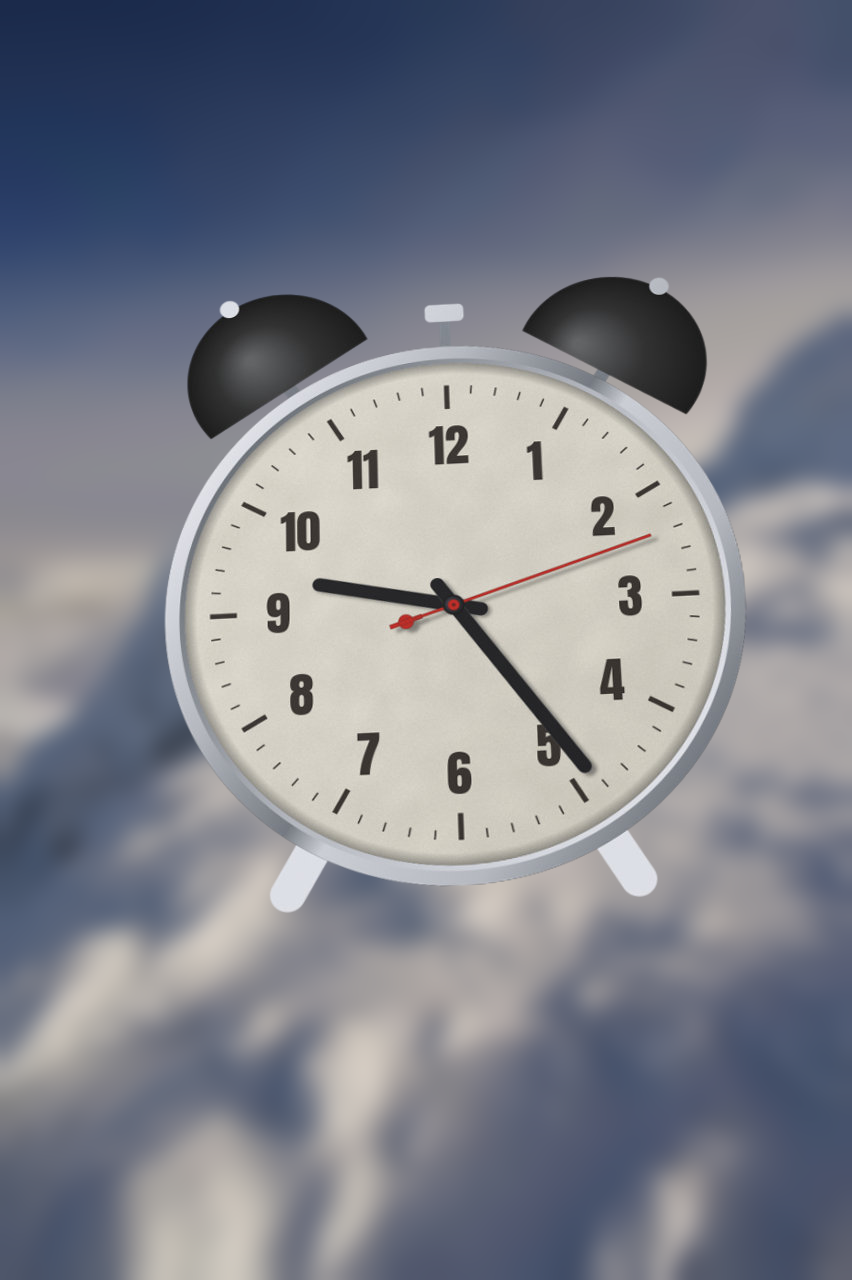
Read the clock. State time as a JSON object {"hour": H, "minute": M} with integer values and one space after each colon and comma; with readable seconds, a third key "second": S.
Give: {"hour": 9, "minute": 24, "second": 12}
